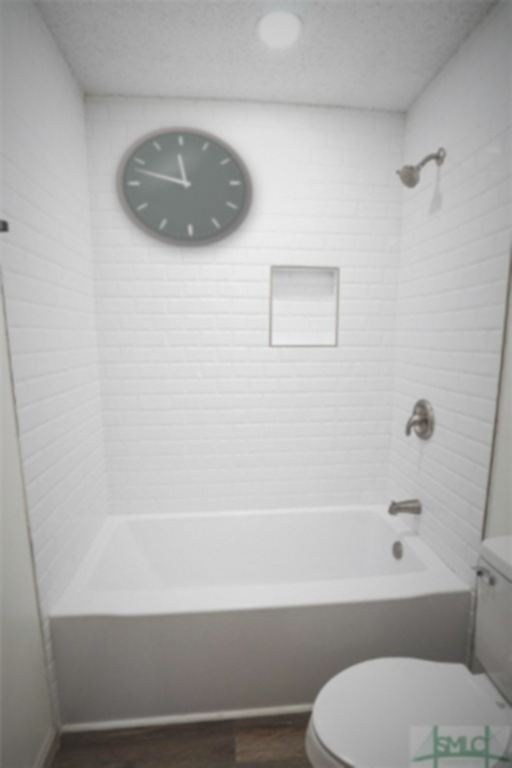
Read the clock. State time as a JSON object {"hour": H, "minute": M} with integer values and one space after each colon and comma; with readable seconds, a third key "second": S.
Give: {"hour": 11, "minute": 48}
